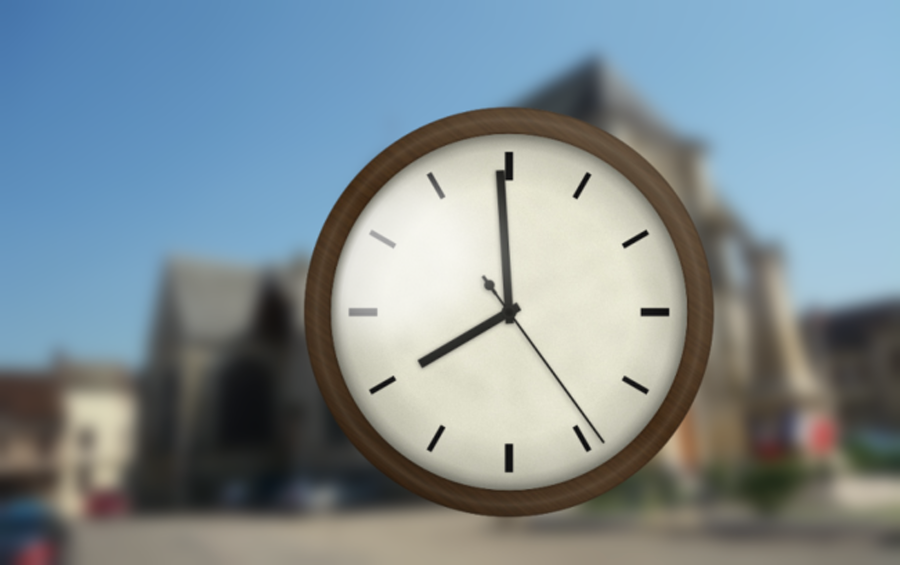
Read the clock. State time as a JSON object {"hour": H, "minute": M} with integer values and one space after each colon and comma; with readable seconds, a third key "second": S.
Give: {"hour": 7, "minute": 59, "second": 24}
